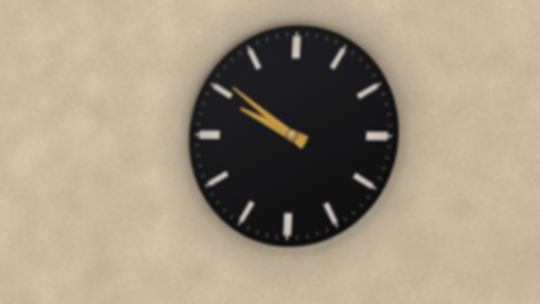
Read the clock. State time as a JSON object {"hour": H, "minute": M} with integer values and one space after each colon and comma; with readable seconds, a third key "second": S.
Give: {"hour": 9, "minute": 51}
